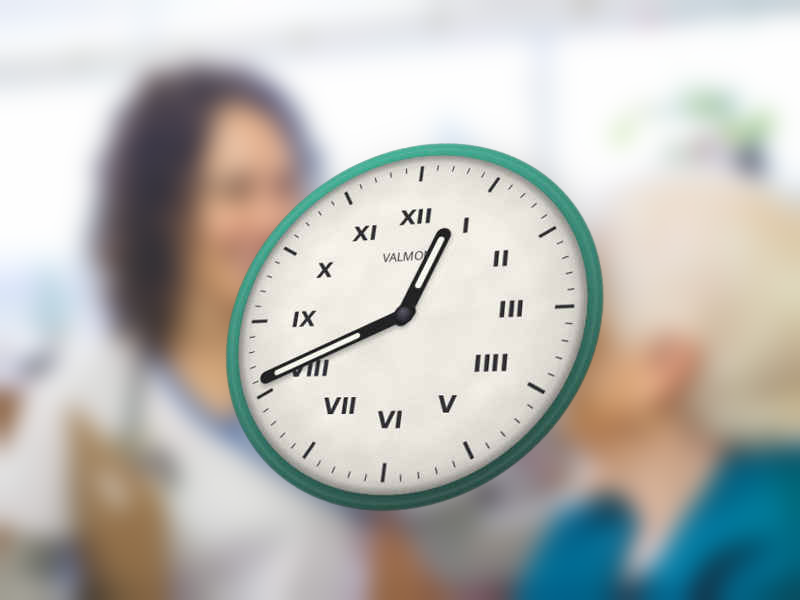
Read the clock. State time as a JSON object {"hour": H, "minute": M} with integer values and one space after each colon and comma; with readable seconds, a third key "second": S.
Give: {"hour": 12, "minute": 41}
